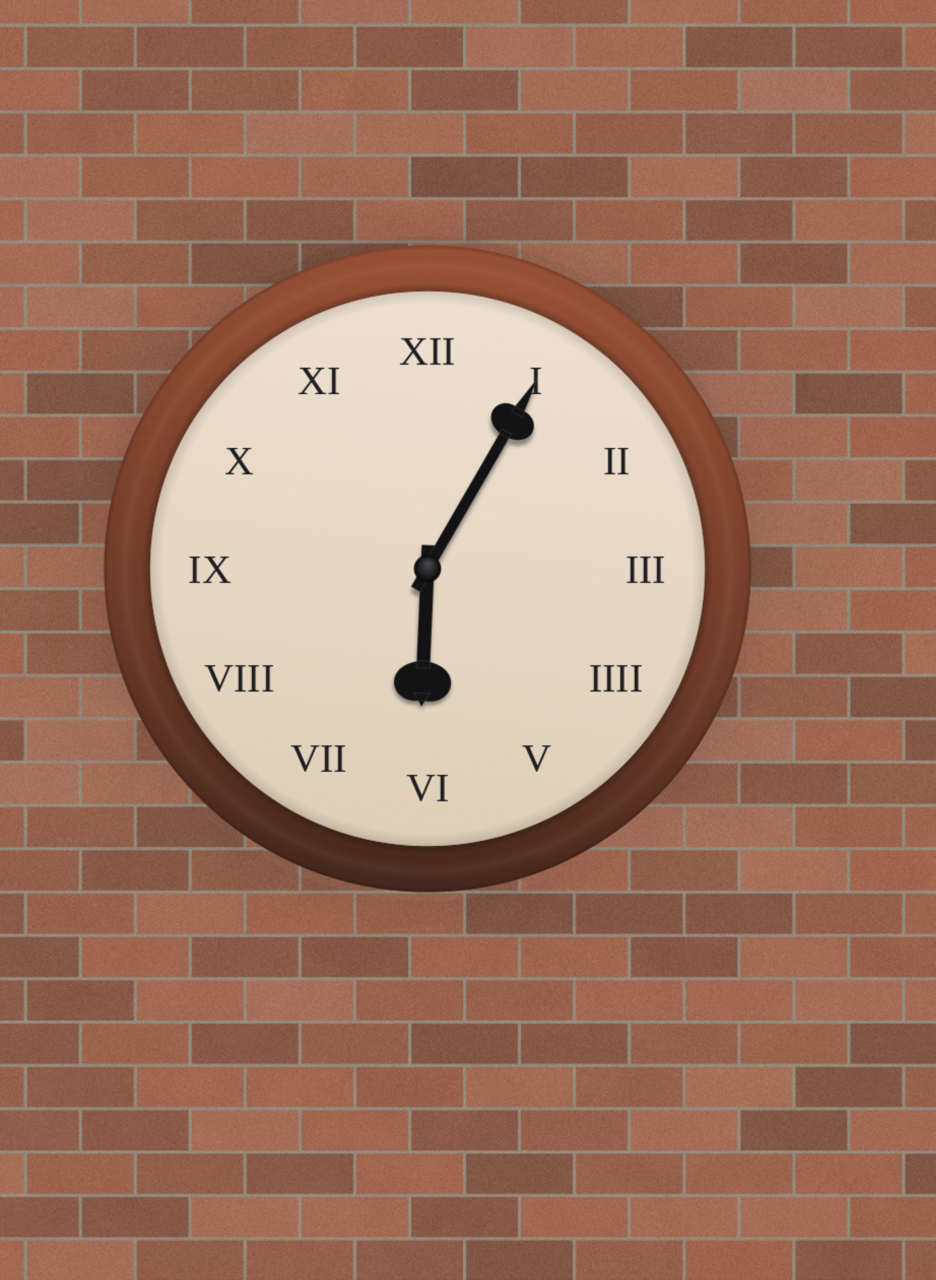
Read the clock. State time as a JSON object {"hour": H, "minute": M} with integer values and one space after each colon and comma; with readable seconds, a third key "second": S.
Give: {"hour": 6, "minute": 5}
